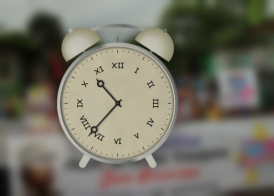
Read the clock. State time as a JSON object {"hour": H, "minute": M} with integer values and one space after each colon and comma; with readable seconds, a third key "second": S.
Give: {"hour": 10, "minute": 37}
